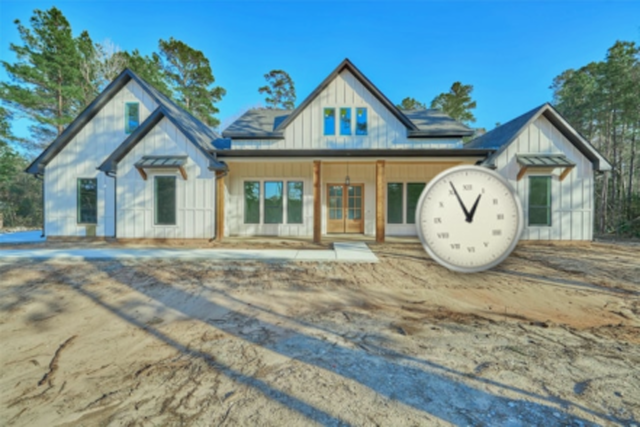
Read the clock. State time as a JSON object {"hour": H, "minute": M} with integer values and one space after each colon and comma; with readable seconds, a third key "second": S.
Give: {"hour": 12, "minute": 56}
